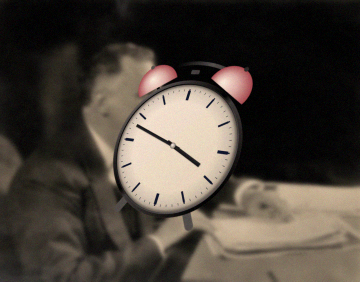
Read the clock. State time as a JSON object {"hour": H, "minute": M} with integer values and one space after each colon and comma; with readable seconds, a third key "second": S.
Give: {"hour": 3, "minute": 48}
